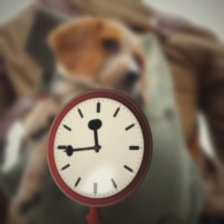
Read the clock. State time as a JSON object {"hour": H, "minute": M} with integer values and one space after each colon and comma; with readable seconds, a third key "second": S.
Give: {"hour": 11, "minute": 44}
